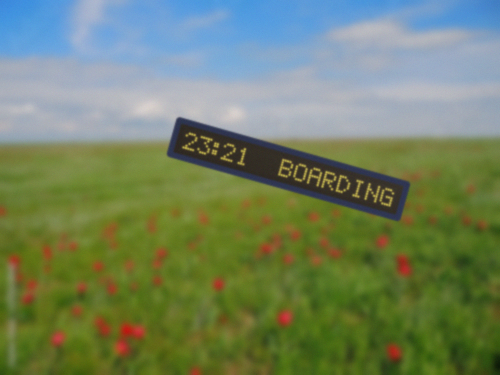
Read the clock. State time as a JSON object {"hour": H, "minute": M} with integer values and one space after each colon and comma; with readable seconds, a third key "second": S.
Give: {"hour": 23, "minute": 21}
